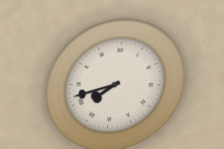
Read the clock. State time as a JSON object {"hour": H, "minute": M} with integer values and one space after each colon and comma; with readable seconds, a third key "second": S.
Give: {"hour": 7, "minute": 42}
